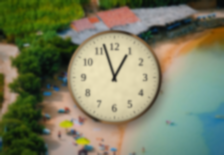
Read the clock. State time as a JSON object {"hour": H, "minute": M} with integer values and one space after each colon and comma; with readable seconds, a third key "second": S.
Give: {"hour": 12, "minute": 57}
